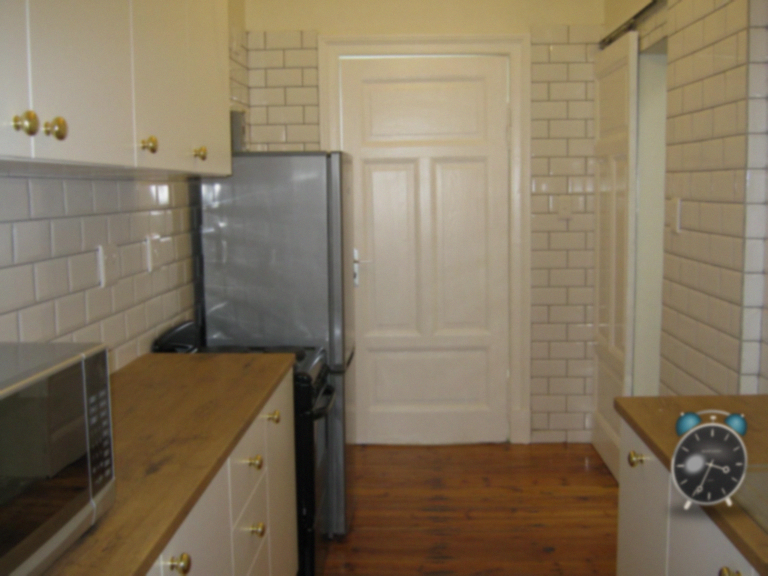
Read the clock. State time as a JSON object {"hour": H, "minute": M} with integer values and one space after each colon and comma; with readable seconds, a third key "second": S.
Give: {"hour": 3, "minute": 34}
